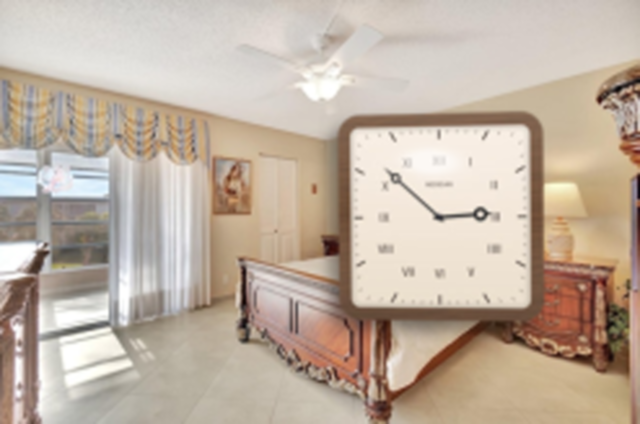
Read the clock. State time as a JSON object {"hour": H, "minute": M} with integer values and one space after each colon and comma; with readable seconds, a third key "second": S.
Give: {"hour": 2, "minute": 52}
